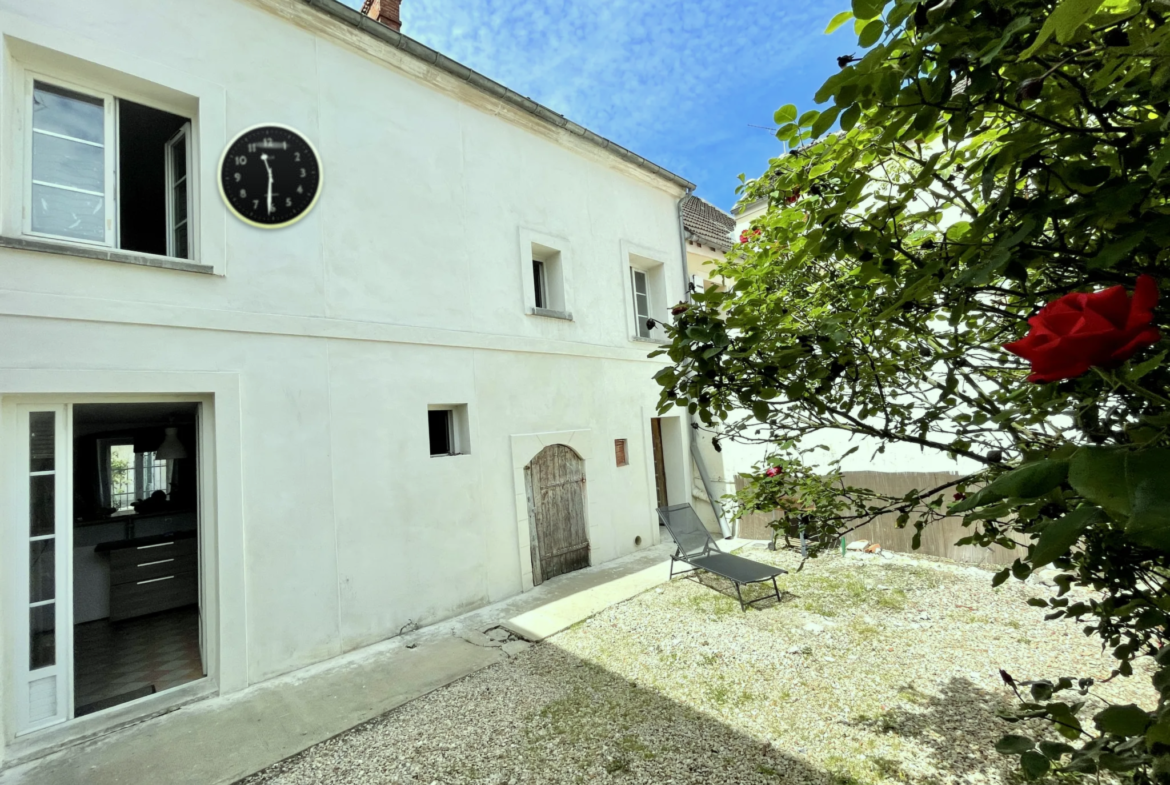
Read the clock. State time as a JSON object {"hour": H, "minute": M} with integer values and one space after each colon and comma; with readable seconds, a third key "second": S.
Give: {"hour": 11, "minute": 31}
